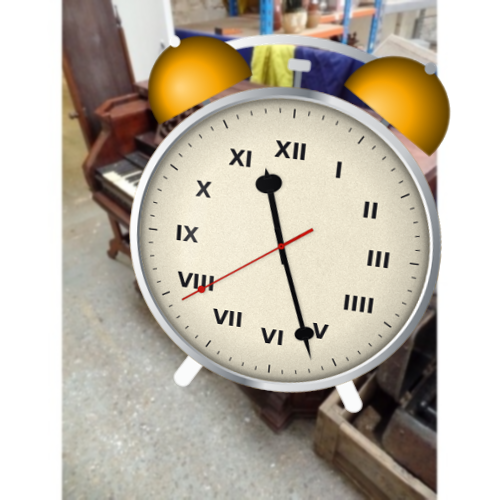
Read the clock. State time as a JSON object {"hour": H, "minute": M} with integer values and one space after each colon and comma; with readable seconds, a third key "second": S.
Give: {"hour": 11, "minute": 26, "second": 39}
